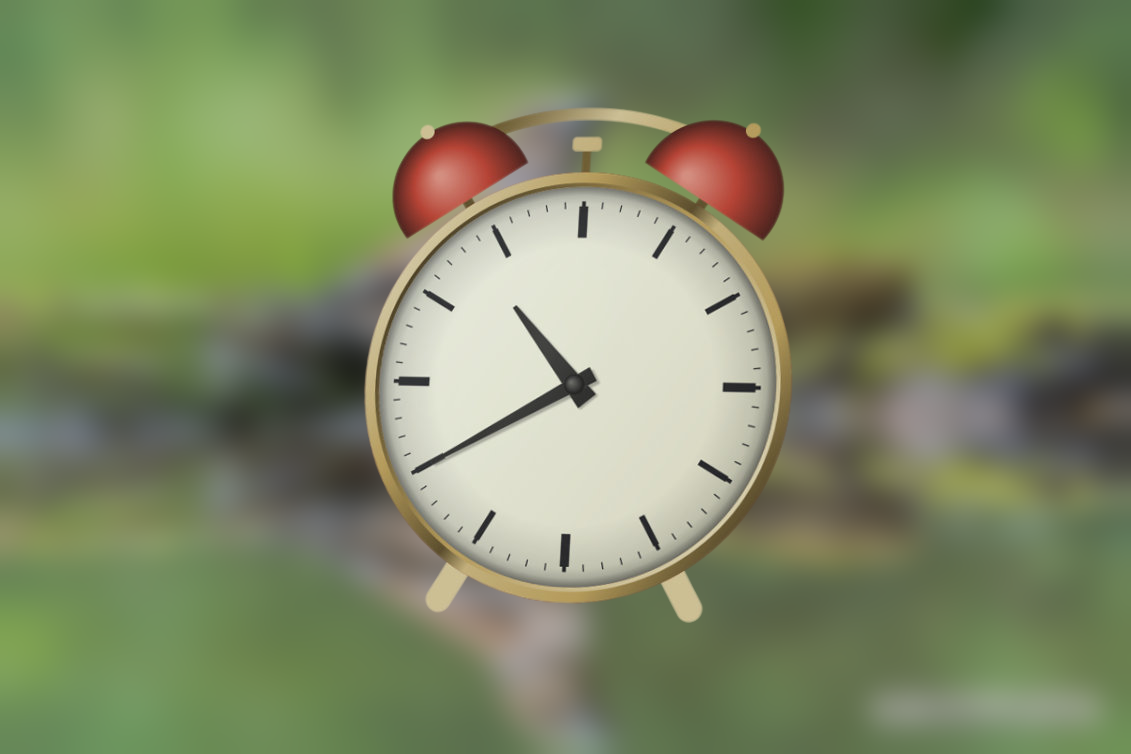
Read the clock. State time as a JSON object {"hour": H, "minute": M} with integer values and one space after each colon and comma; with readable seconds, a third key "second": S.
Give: {"hour": 10, "minute": 40}
